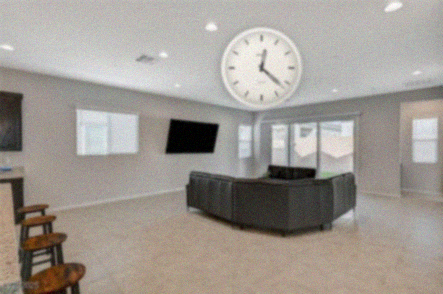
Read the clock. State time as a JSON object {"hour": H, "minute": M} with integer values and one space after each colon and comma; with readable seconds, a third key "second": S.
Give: {"hour": 12, "minute": 22}
